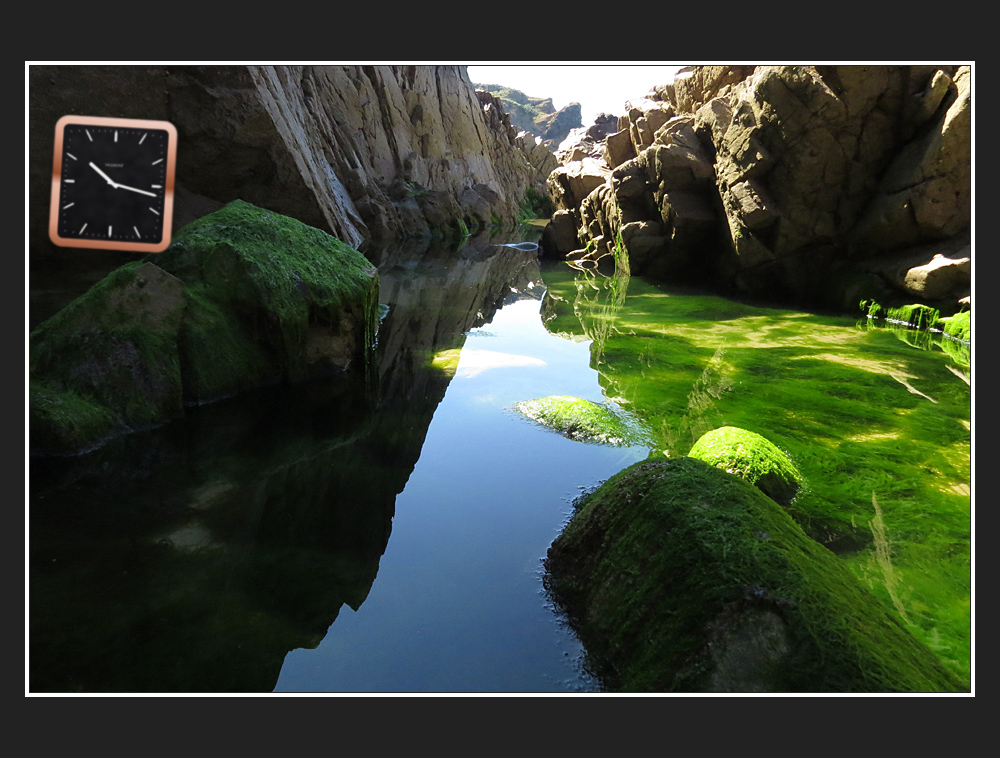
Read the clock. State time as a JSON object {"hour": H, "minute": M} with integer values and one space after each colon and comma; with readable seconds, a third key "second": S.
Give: {"hour": 10, "minute": 17}
